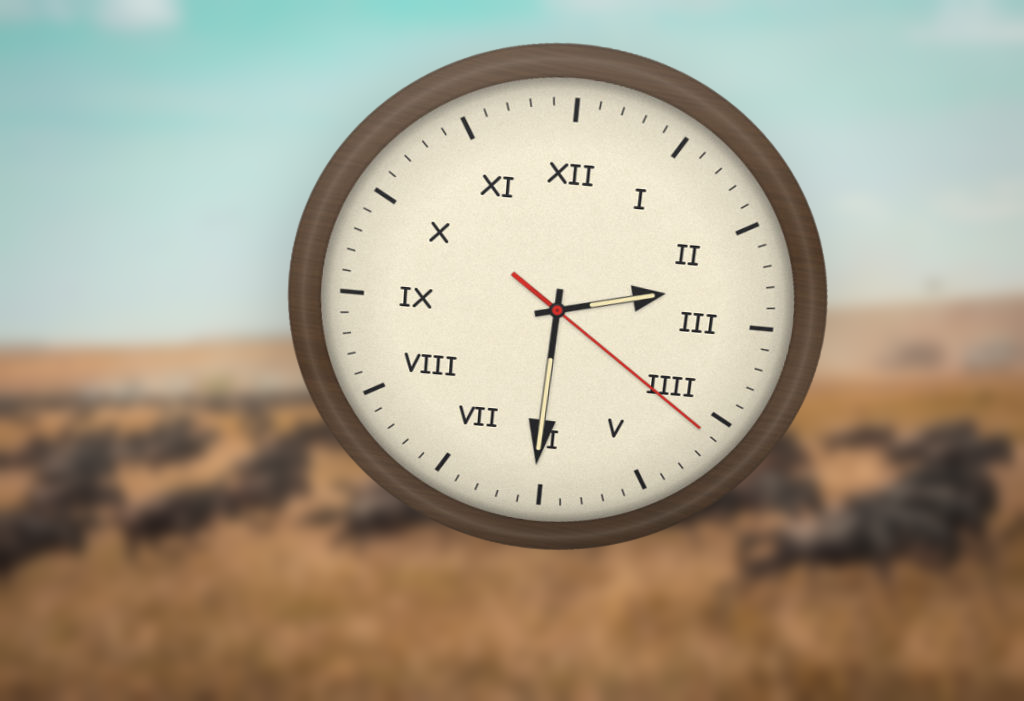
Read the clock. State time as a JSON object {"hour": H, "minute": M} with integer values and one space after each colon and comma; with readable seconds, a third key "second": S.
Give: {"hour": 2, "minute": 30, "second": 21}
